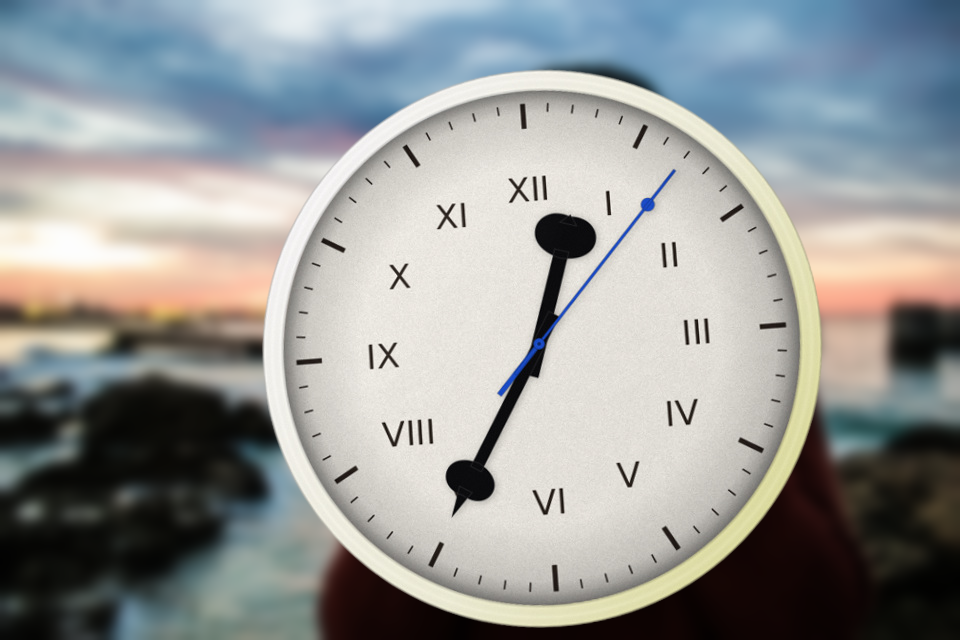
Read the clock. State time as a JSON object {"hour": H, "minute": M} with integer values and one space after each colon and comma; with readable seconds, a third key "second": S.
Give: {"hour": 12, "minute": 35, "second": 7}
